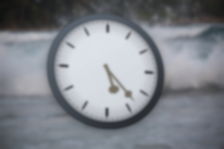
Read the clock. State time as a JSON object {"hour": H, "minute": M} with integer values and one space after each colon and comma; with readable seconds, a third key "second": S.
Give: {"hour": 5, "minute": 23}
